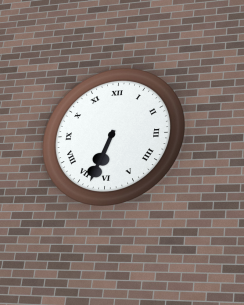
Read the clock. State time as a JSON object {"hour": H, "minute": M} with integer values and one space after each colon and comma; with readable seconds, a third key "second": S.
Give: {"hour": 6, "minute": 33}
